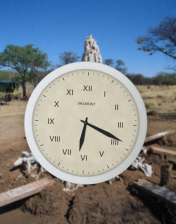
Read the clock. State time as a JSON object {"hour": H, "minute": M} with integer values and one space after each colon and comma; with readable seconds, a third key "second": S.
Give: {"hour": 6, "minute": 19}
